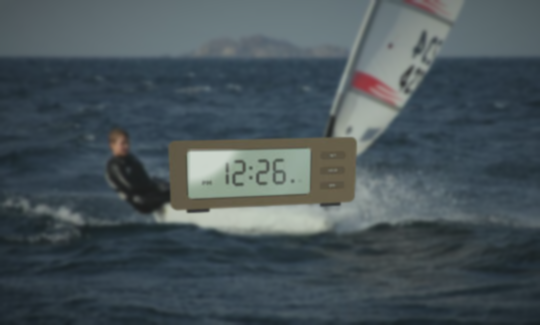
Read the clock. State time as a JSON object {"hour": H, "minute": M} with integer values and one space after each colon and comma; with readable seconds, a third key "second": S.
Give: {"hour": 12, "minute": 26}
